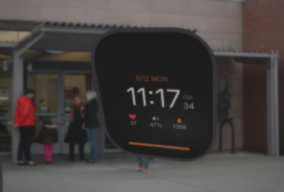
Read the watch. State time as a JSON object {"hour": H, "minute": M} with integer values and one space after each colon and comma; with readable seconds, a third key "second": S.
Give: {"hour": 11, "minute": 17}
